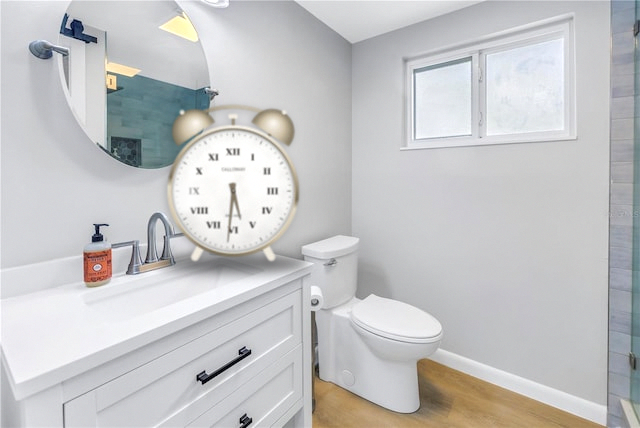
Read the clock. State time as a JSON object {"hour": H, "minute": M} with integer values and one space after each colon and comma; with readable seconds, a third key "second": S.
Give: {"hour": 5, "minute": 31}
